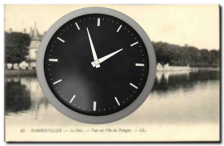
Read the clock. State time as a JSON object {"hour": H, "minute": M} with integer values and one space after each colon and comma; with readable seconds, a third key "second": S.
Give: {"hour": 1, "minute": 57}
